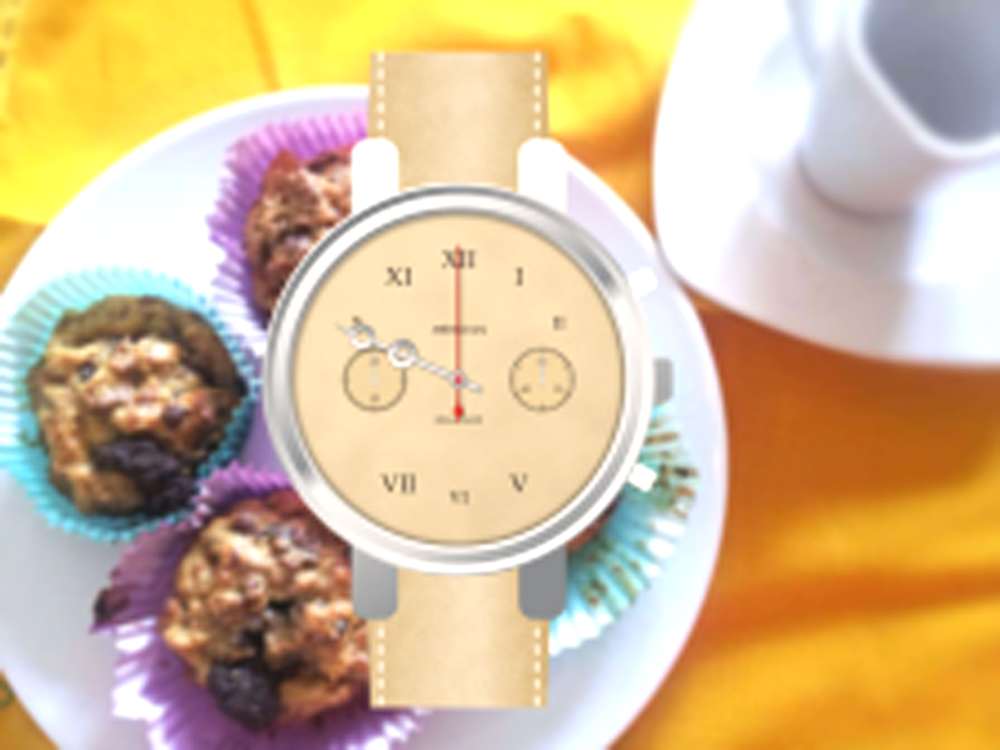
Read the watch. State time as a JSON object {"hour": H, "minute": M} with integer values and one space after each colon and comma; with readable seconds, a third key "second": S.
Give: {"hour": 9, "minute": 49}
